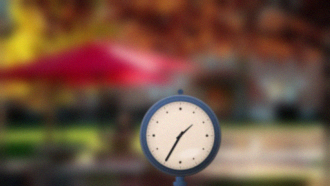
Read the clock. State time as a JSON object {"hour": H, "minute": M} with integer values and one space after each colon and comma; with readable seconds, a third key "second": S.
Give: {"hour": 1, "minute": 35}
